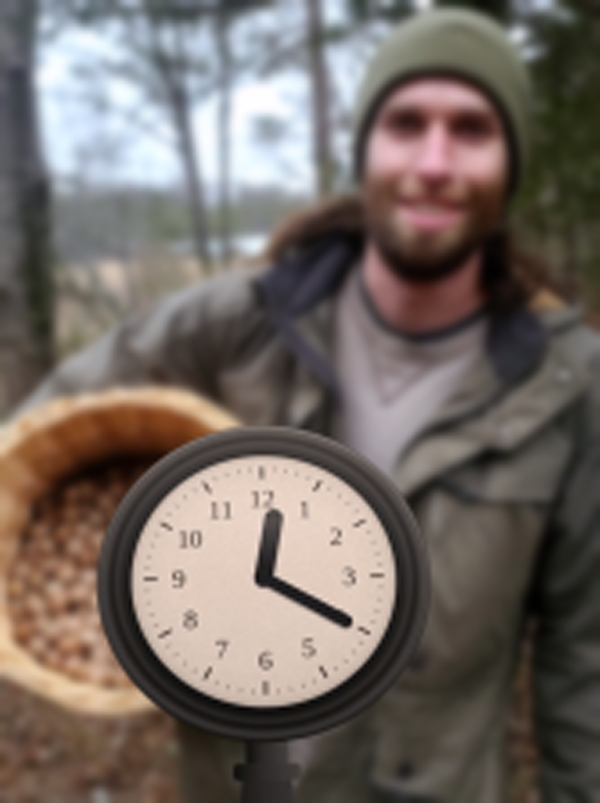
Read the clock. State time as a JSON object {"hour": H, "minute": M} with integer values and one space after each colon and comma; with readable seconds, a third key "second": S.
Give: {"hour": 12, "minute": 20}
